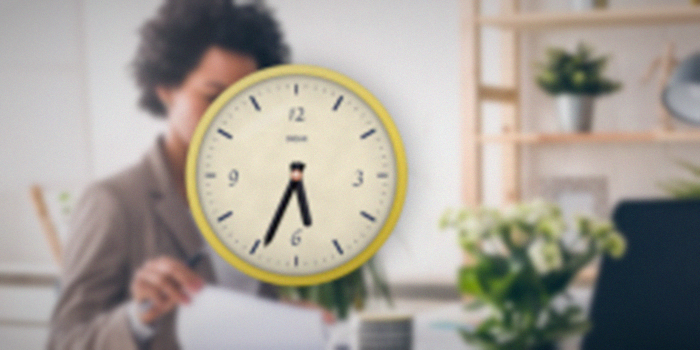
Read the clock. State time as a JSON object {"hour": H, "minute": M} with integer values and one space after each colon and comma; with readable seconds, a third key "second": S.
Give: {"hour": 5, "minute": 34}
